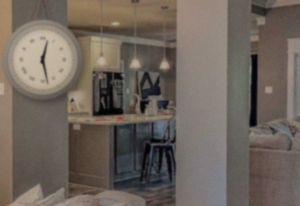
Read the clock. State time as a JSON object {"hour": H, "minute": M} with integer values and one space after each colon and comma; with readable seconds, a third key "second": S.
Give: {"hour": 12, "minute": 28}
